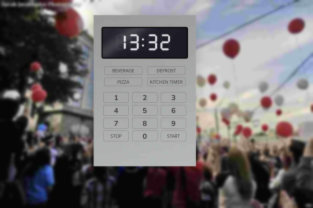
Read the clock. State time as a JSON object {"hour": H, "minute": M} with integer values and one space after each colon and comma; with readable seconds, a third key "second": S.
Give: {"hour": 13, "minute": 32}
